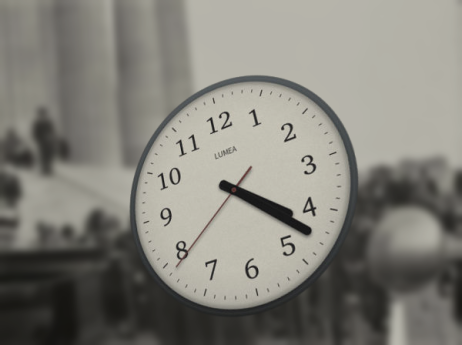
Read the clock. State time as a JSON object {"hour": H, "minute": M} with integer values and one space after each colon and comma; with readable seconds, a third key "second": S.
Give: {"hour": 4, "minute": 22, "second": 39}
